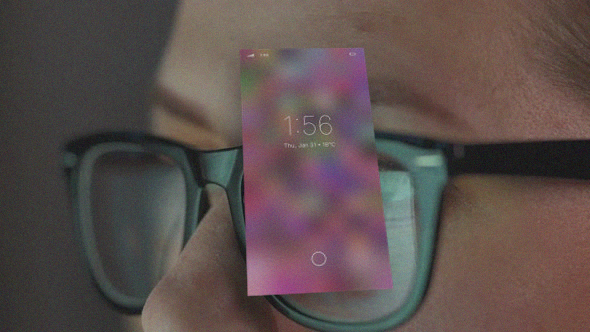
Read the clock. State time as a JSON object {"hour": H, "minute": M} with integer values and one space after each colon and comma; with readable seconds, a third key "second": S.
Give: {"hour": 1, "minute": 56}
